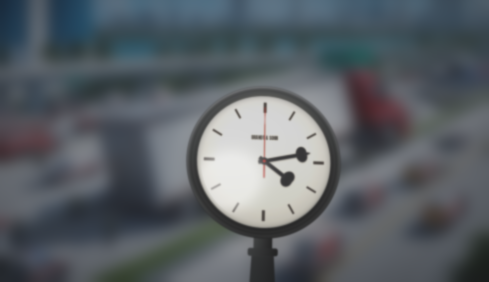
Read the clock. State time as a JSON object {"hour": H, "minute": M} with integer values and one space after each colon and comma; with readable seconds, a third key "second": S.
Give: {"hour": 4, "minute": 13, "second": 0}
